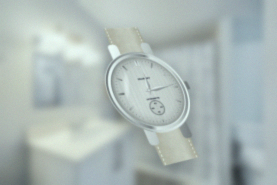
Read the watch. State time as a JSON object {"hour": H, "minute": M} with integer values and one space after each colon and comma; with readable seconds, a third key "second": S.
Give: {"hour": 12, "minute": 14}
